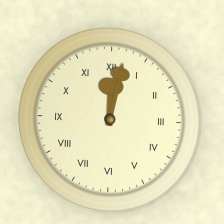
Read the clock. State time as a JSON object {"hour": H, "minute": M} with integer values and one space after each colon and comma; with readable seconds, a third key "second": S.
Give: {"hour": 12, "minute": 2}
